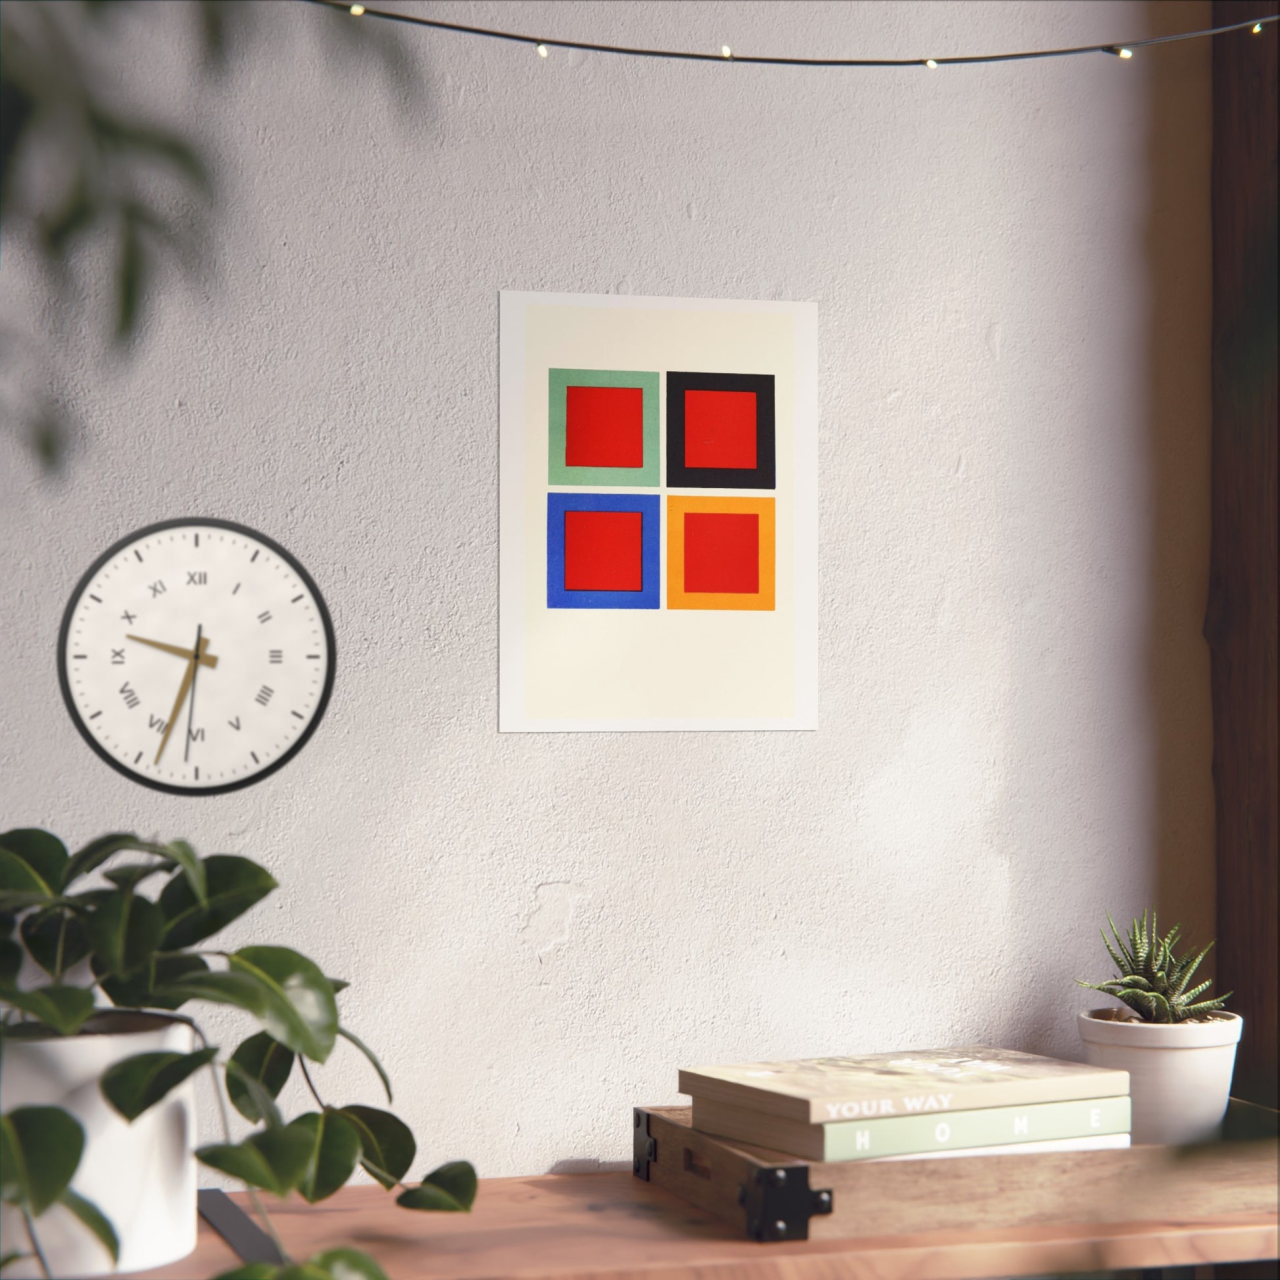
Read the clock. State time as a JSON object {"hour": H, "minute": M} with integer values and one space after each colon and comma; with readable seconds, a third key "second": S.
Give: {"hour": 9, "minute": 33, "second": 31}
